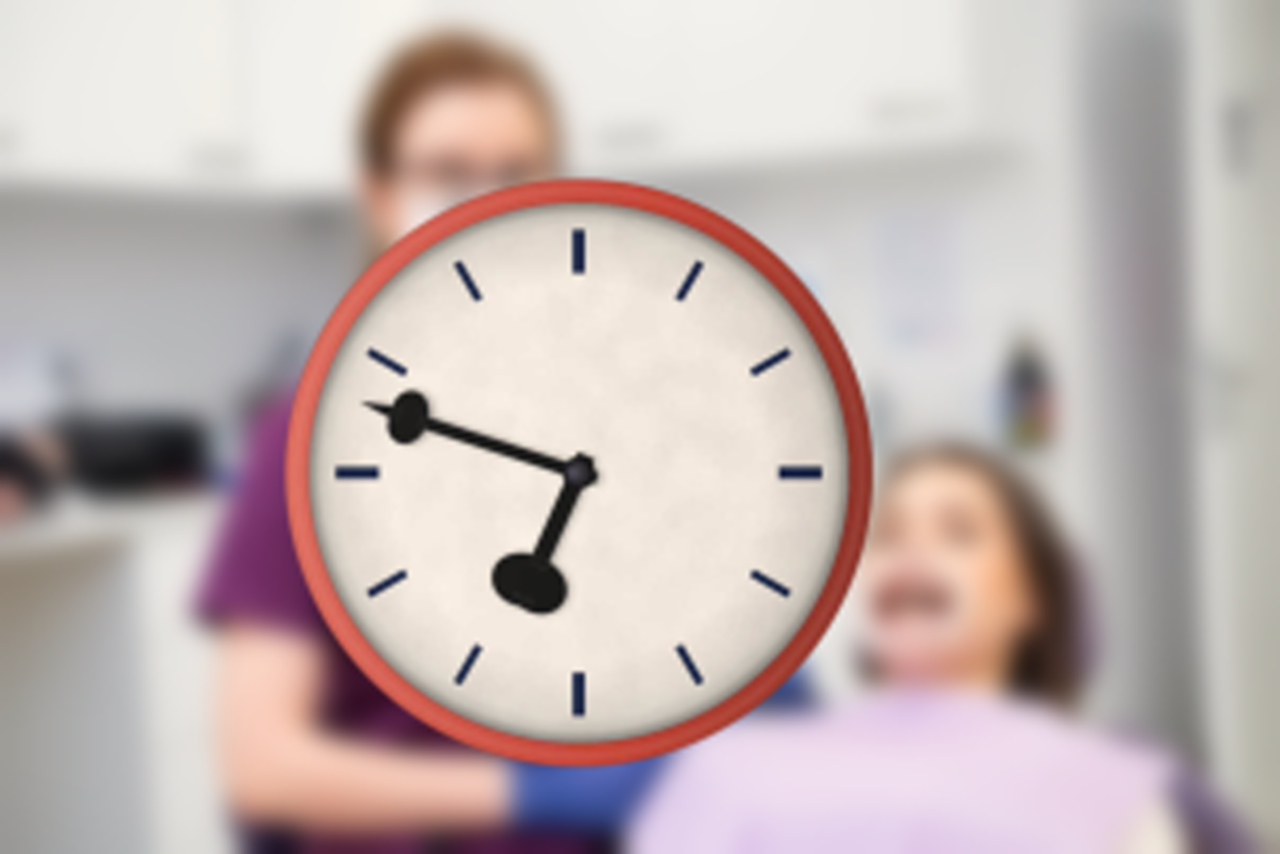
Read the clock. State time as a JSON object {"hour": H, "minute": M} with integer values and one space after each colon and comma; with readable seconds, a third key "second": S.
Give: {"hour": 6, "minute": 48}
